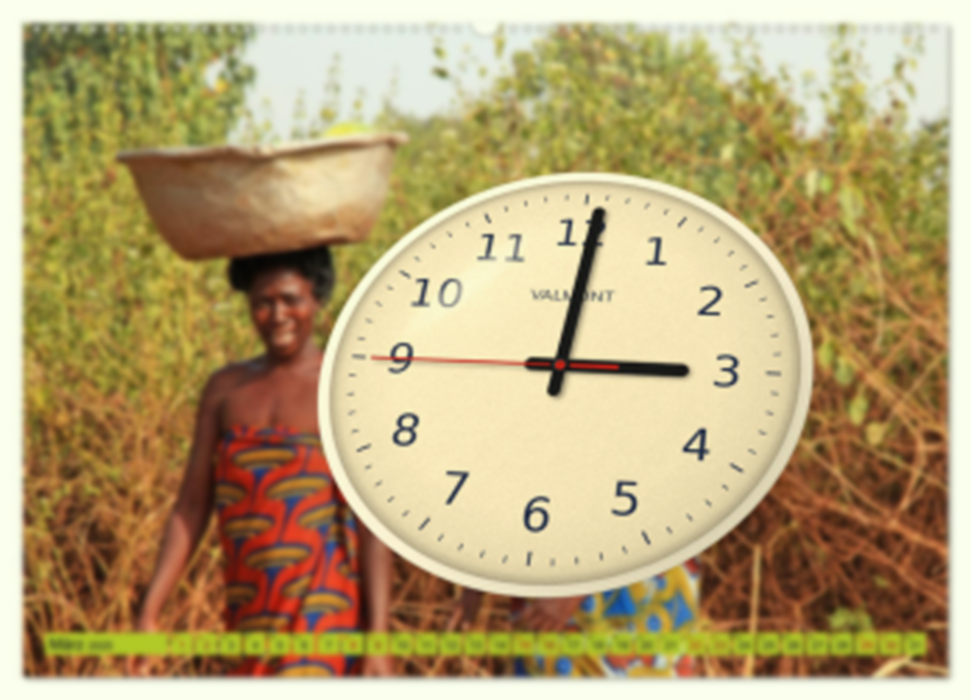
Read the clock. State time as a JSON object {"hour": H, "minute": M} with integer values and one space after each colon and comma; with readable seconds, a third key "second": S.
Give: {"hour": 3, "minute": 0, "second": 45}
